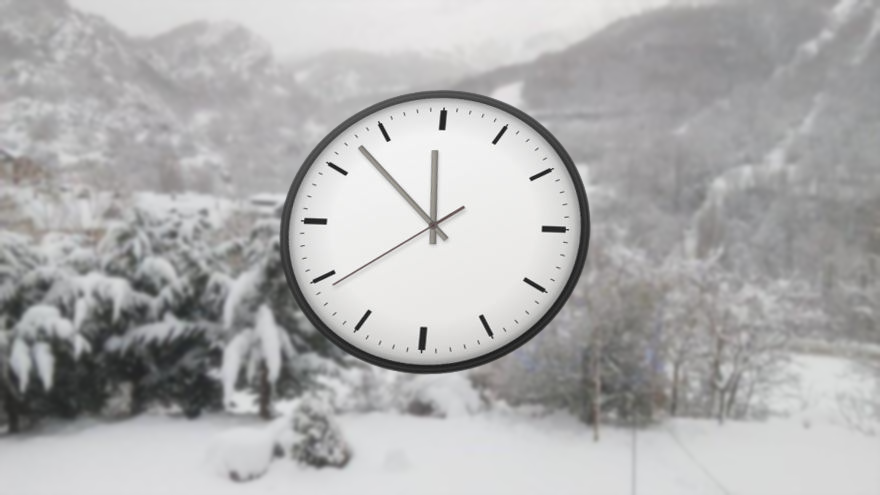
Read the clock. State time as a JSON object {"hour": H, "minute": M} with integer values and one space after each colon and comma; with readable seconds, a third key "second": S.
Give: {"hour": 11, "minute": 52, "second": 39}
